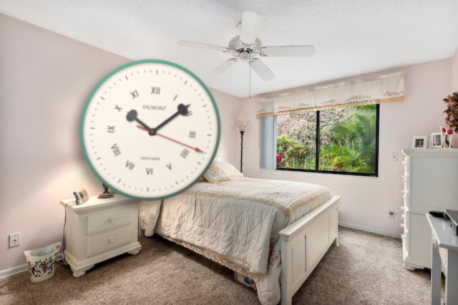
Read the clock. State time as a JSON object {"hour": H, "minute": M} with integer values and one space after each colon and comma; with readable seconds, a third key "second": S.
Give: {"hour": 10, "minute": 8, "second": 18}
